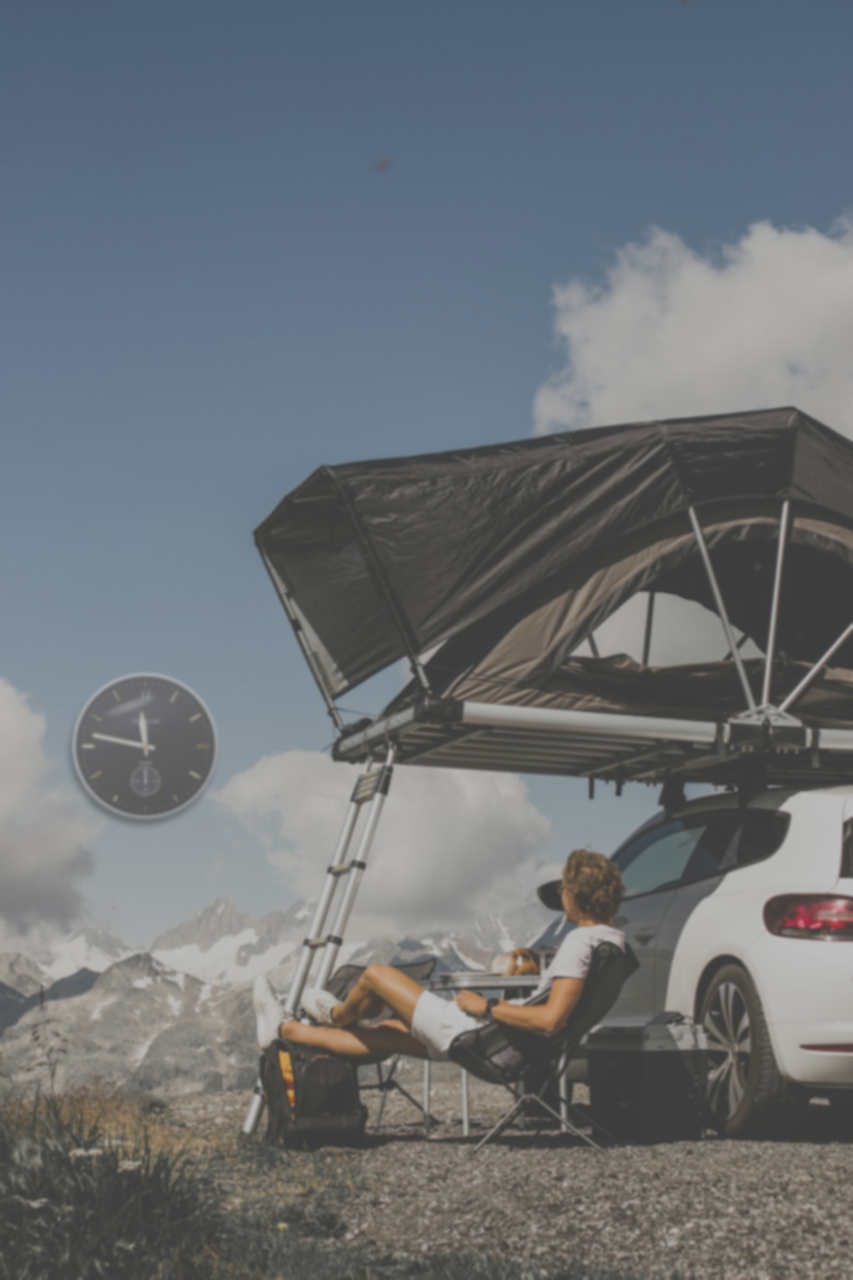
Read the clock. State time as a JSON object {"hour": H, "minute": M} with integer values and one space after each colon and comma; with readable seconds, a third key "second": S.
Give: {"hour": 11, "minute": 47}
